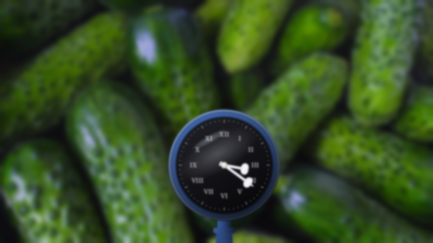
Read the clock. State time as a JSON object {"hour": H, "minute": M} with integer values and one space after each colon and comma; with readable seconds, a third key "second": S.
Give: {"hour": 3, "minute": 21}
